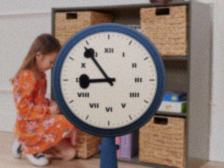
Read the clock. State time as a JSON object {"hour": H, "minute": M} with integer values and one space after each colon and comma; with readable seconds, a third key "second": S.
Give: {"hour": 8, "minute": 54}
